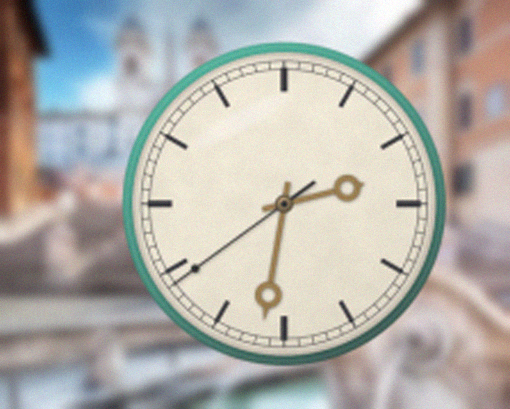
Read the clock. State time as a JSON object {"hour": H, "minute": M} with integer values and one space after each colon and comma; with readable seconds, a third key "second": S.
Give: {"hour": 2, "minute": 31, "second": 39}
